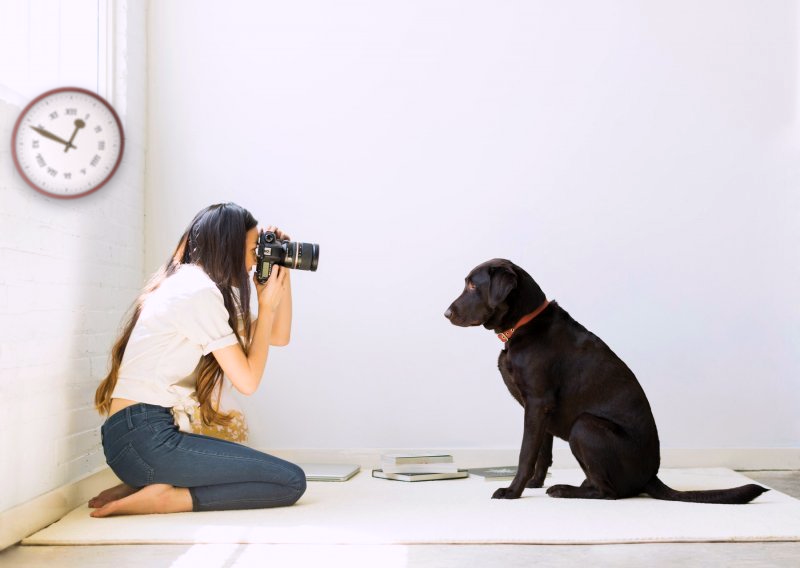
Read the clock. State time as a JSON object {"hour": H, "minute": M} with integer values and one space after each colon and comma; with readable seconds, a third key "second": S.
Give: {"hour": 12, "minute": 49}
